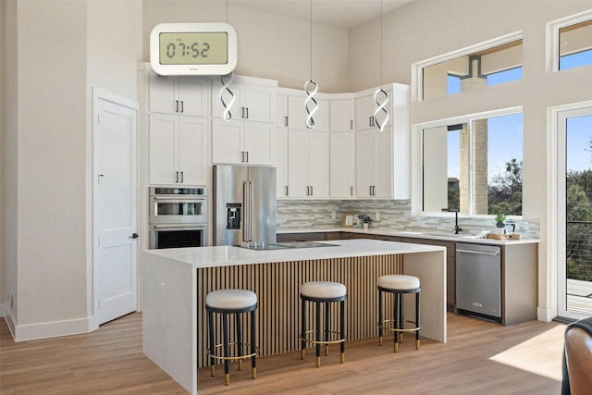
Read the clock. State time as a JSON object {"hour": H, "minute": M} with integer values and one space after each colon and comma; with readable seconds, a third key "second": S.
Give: {"hour": 7, "minute": 52}
